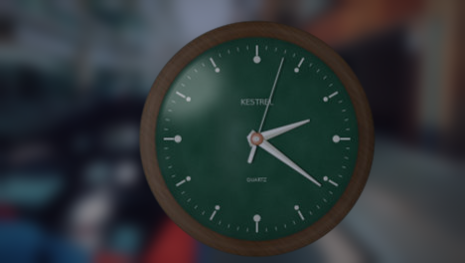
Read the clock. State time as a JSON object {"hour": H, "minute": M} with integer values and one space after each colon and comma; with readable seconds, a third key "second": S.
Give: {"hour": 2, "minute": 21, "second": 3}
